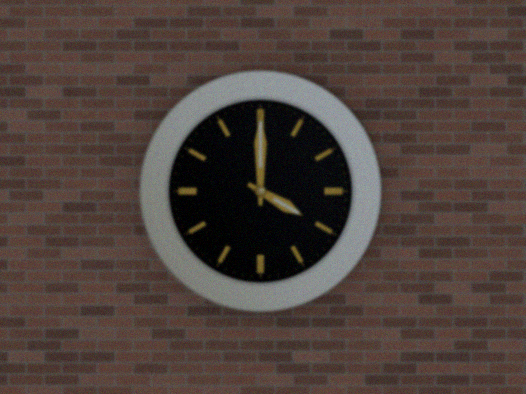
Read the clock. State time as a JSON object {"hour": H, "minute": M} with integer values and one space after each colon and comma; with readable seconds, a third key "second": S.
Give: {"hour": 4, "minute": 0}
